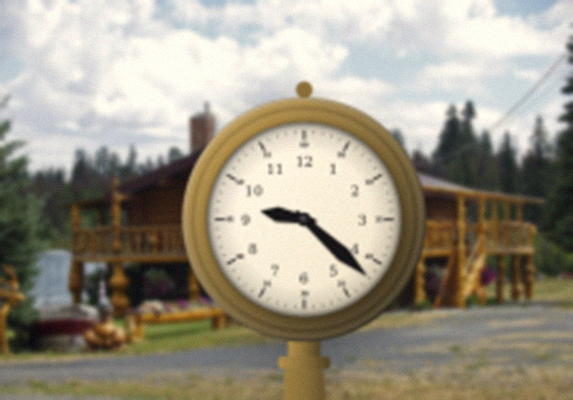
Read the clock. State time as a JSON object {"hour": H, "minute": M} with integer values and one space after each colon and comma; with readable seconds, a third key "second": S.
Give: {"hour": 9, "minute": 22}
